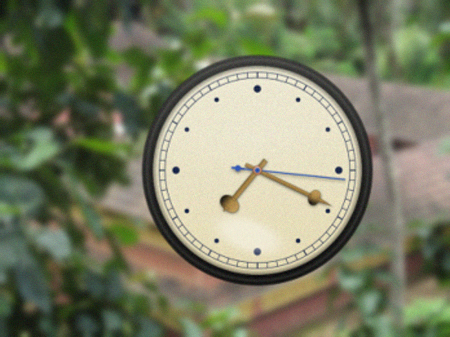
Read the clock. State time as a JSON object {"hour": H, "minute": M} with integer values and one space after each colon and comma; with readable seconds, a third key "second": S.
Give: {"hour": 7, "minute": 19, "second": 16}
